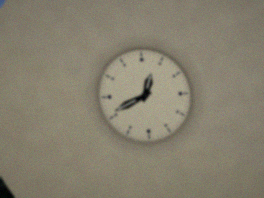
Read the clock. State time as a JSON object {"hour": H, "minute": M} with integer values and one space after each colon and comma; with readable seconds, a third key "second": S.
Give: {"hour": 12, "minute": 41}
